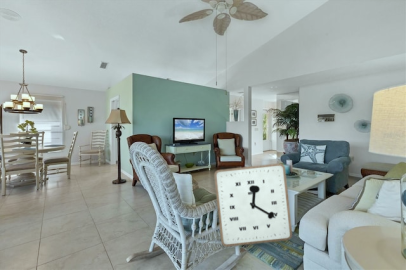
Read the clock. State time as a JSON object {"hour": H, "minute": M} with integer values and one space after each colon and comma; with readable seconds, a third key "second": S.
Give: {"hour": 12, "minute": 21}
